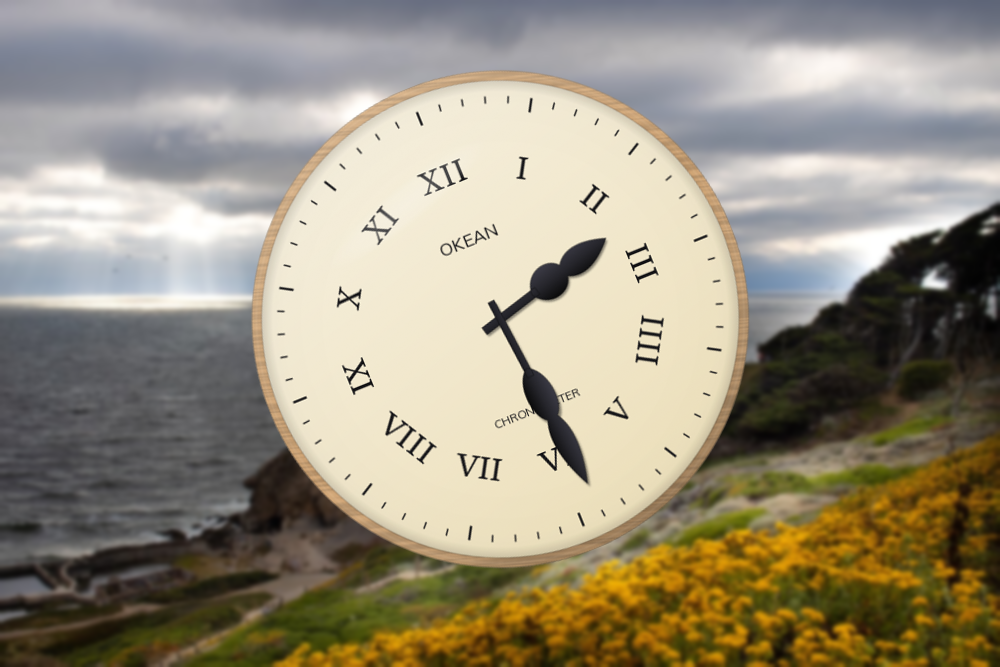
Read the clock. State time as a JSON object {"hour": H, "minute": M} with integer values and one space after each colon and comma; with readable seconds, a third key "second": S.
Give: {"hour": 2, "minute": 29}
